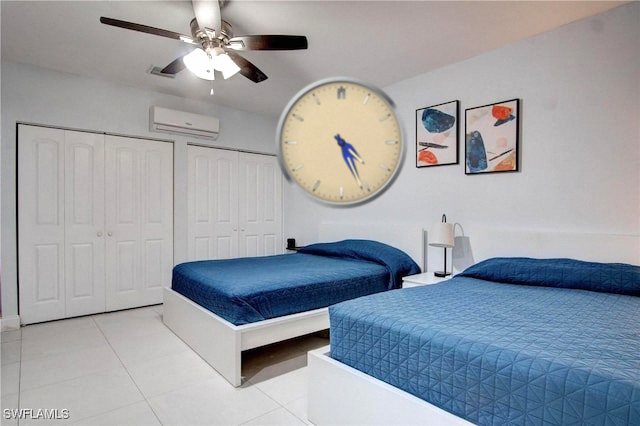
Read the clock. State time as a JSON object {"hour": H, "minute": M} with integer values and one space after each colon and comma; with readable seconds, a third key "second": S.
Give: {"hour": 4, "minute": 26}
